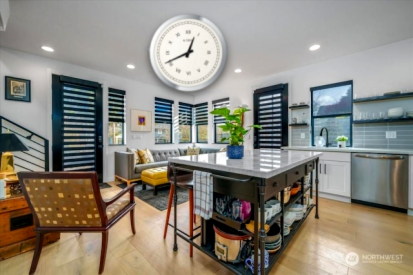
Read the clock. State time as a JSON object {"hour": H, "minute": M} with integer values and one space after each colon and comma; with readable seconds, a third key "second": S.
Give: {"hour": 12, "minute": 41}
